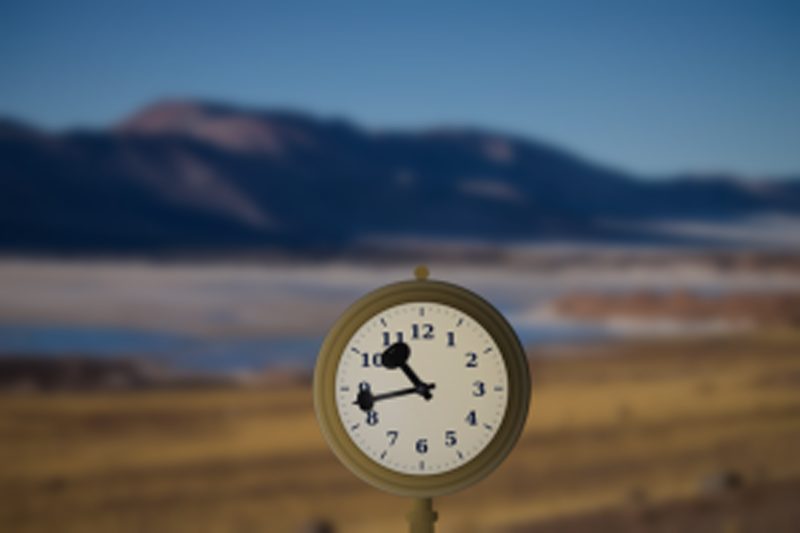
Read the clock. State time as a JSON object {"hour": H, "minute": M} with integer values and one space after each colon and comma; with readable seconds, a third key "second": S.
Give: {"hour": 10, "minute": 43}
